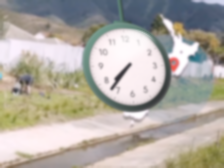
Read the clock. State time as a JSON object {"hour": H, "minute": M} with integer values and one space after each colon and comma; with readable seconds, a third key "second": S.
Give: {"hour": 7, "minute": 37}
